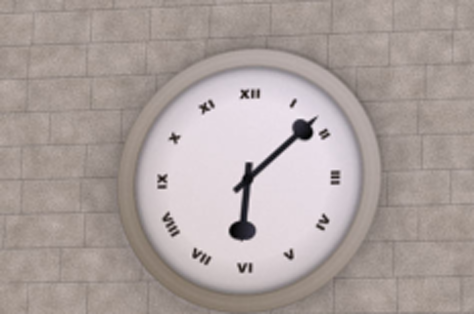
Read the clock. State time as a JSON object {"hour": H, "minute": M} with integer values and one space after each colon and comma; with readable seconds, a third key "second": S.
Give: {"hour": 6, "minute": 8}
